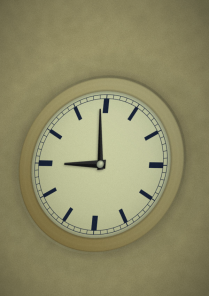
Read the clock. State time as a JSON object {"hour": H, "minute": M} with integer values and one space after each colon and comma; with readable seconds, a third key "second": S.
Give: {"hour": 8, "minute": 59}
